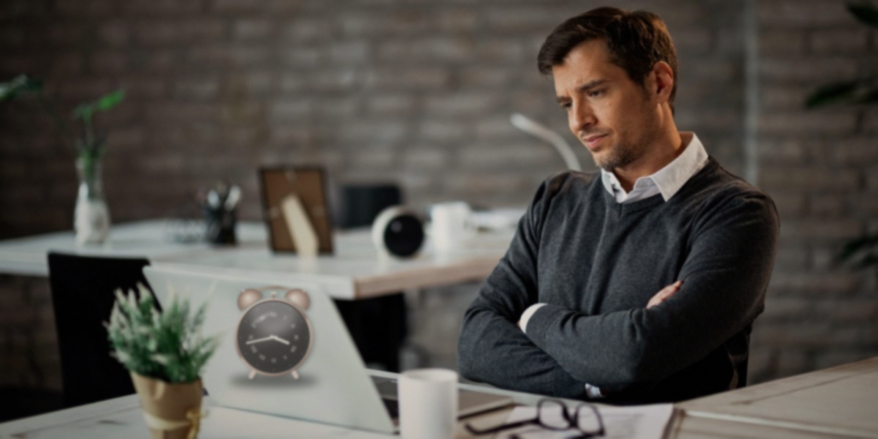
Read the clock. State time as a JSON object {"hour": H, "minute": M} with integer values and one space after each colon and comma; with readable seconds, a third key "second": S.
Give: {"hour": 3, "minute": 43}
